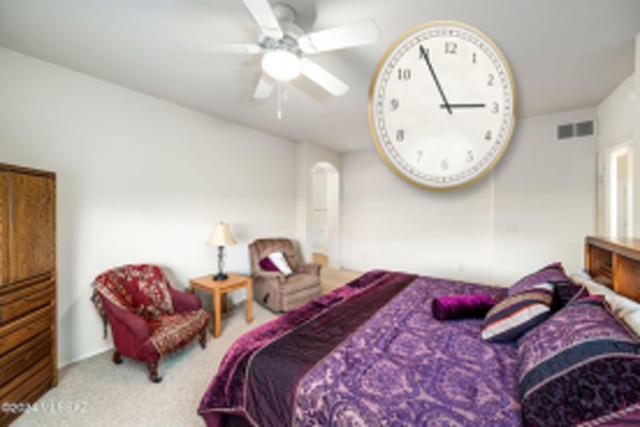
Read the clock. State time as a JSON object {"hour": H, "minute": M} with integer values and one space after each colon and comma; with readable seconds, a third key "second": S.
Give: {"hour": 2, "minute": 55}
